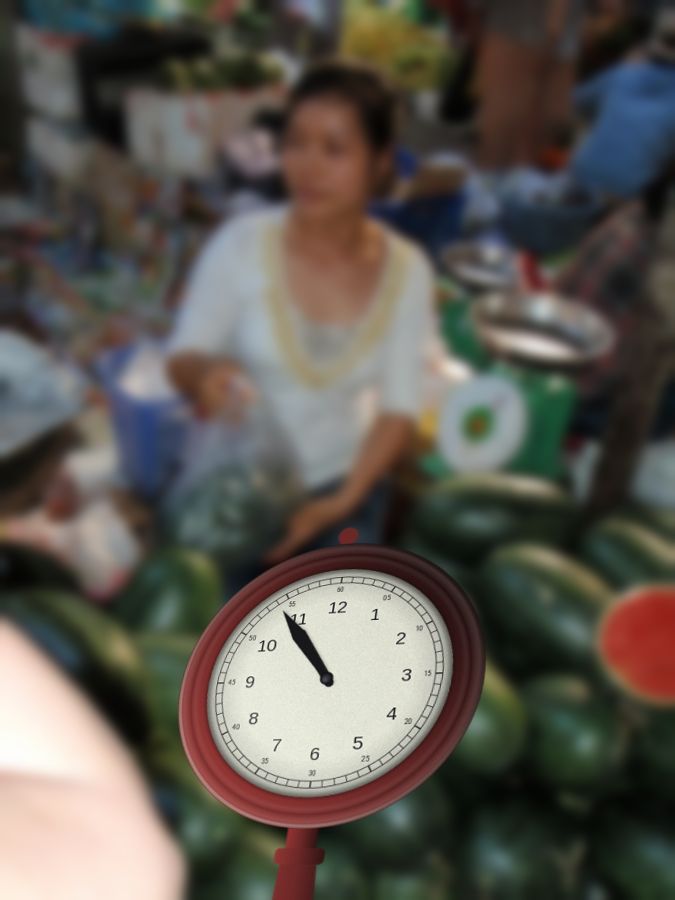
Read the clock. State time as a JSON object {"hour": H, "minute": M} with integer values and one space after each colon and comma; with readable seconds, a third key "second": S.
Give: {"hour": 10, "minute": 54}
